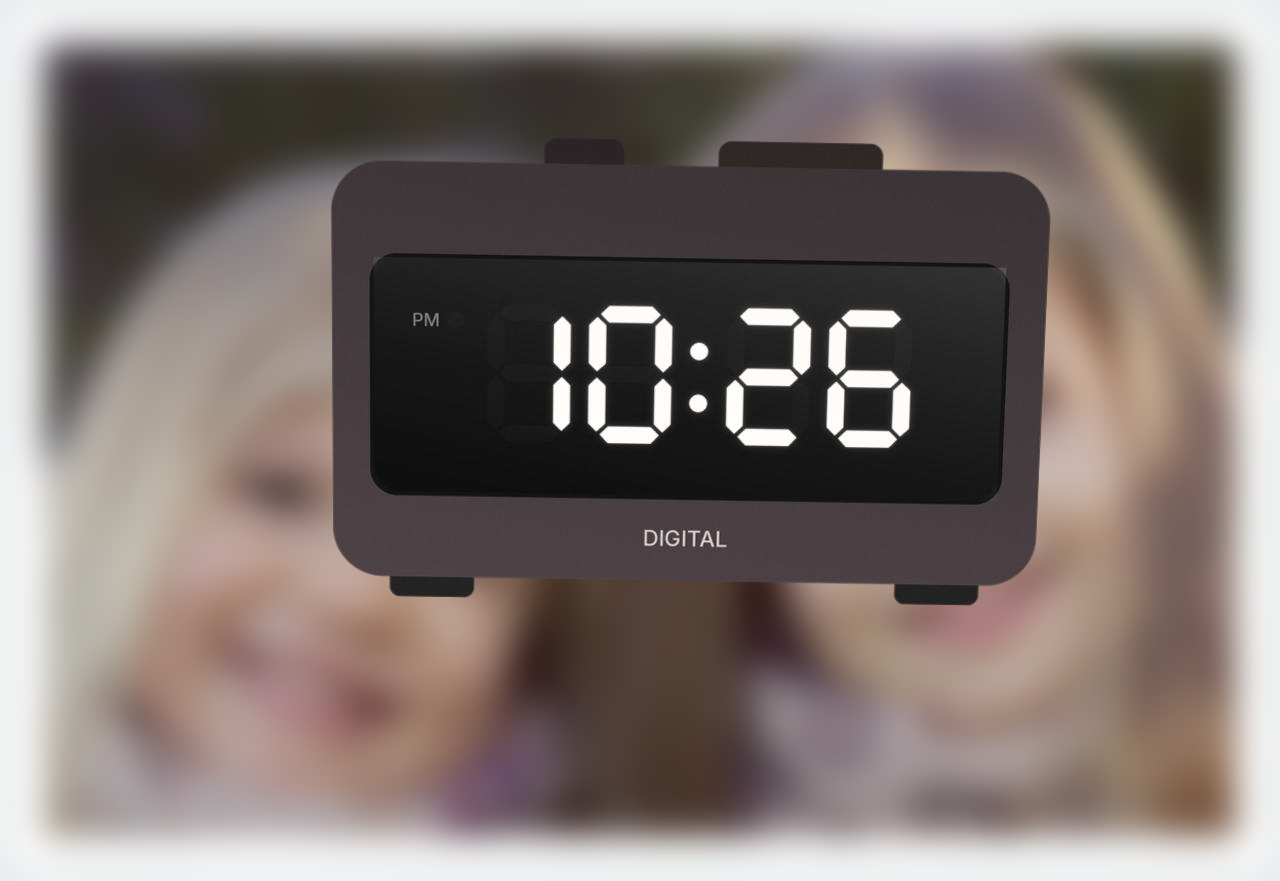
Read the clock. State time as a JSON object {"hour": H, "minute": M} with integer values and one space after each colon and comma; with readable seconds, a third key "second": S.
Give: {"hour": 10, "minute": 26}
